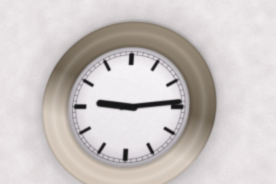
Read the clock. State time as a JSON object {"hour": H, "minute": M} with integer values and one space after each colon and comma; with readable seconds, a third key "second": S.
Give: {"hour": 9, "minute": 14}
